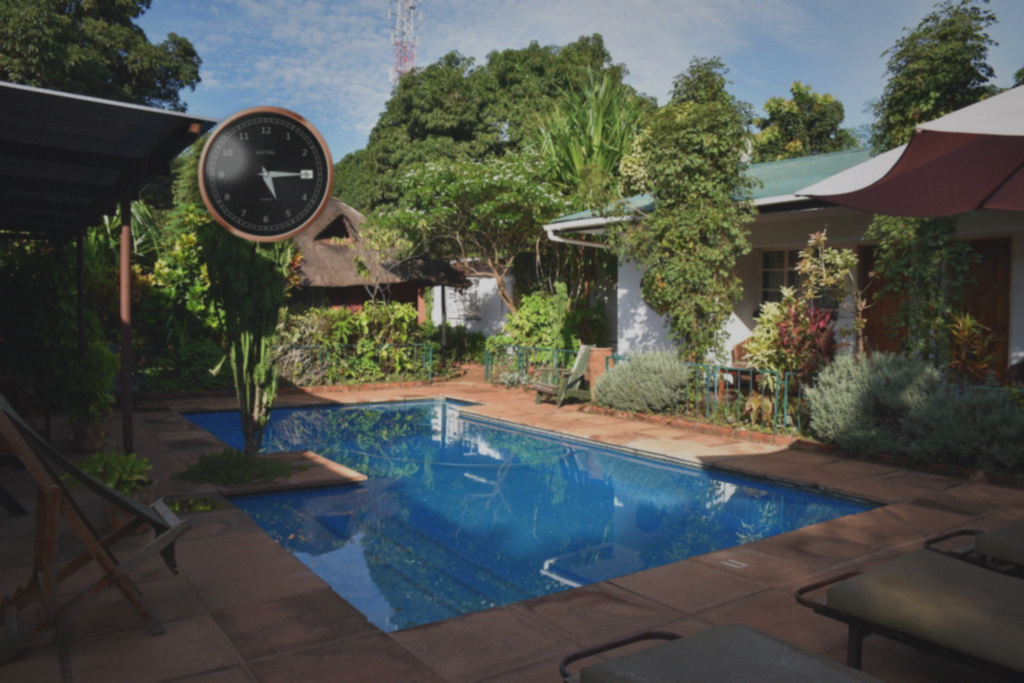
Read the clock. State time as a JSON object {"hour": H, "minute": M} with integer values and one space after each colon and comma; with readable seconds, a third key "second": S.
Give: {"hour": 5, "minute": 15}
